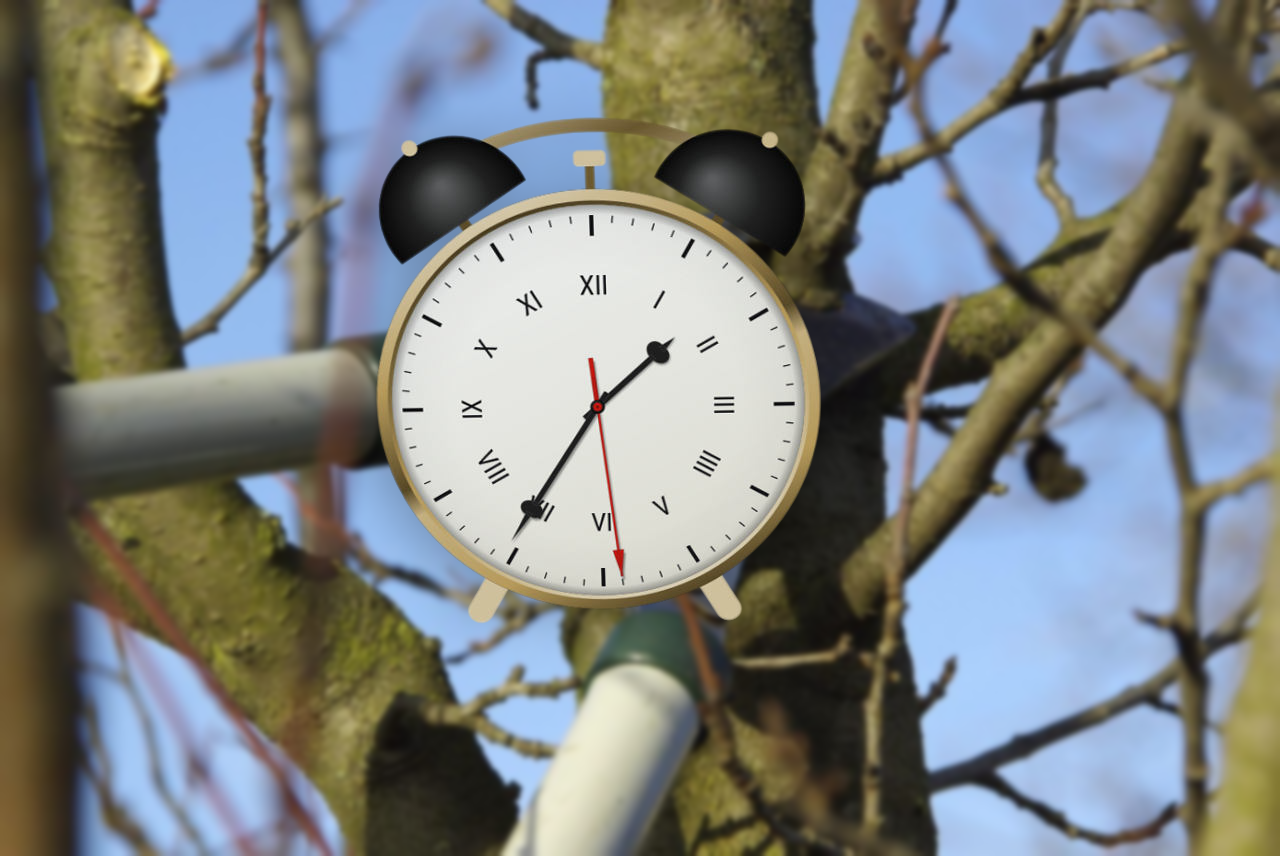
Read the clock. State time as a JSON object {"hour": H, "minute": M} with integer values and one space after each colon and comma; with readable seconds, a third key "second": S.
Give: {"hour": 1, "minute": 35, "second": 29}
